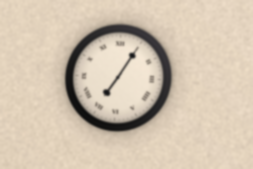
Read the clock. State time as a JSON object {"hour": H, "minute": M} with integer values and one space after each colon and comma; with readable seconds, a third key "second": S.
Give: {"hour": 7, "minute": 5}
